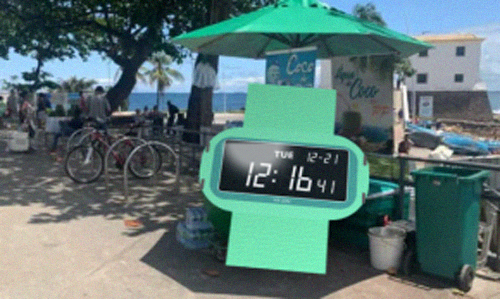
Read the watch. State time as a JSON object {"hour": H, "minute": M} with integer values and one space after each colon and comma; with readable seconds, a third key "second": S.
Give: {"hour": 12, "minute": 16, "second": 41}
